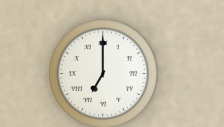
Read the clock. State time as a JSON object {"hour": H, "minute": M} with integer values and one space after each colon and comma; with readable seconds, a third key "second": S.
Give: {"hour": 7, "minute": 0}
